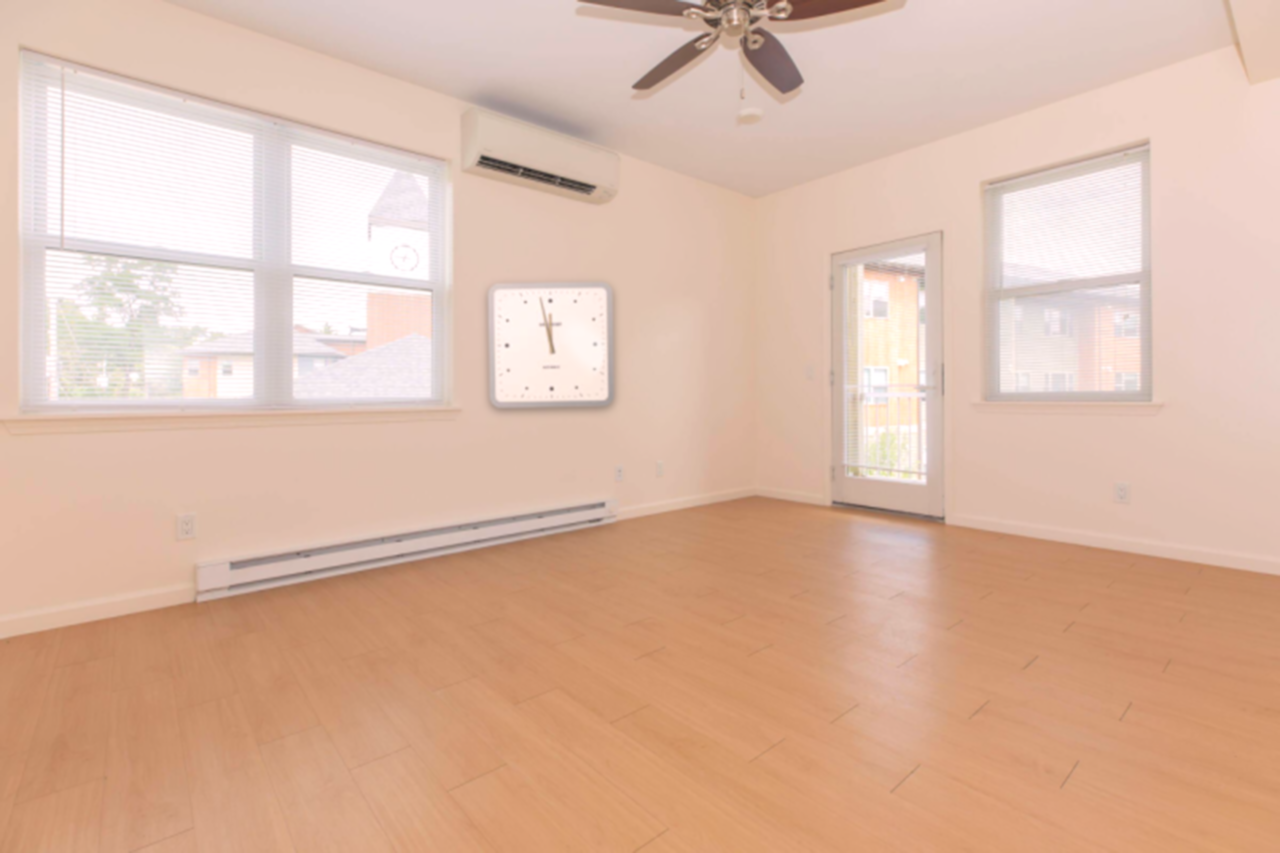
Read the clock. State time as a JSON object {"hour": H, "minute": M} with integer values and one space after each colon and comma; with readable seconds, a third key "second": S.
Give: {"hour": 11, "minute": 58}
